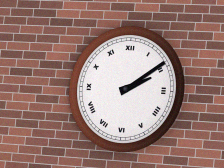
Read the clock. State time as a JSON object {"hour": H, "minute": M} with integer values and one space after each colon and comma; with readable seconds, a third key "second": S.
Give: {"hour": 2, "minute": 9}
